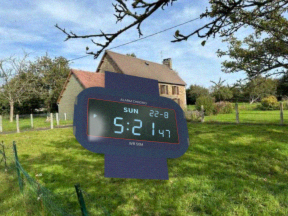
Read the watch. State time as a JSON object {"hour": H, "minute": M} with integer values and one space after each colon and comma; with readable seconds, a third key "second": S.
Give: {"hour": 5, "minute": 21, "second": 47}
